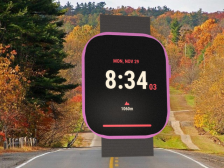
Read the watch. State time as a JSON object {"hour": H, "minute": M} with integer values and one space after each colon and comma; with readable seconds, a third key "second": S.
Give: {"hour": 8, "minute": 34, "second": 3}
